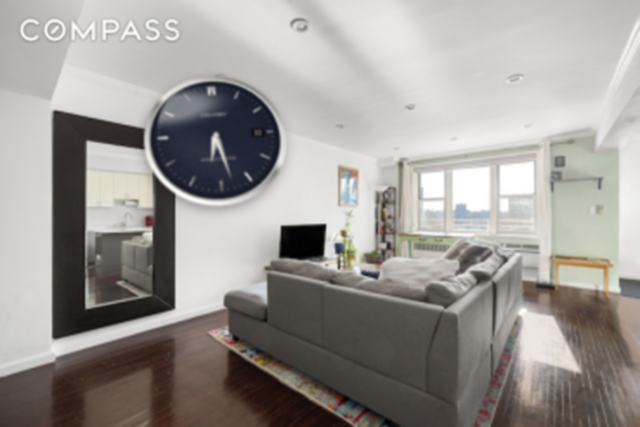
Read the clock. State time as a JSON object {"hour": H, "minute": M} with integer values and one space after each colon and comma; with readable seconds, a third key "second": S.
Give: {"hour": 6, "minute": 28}
